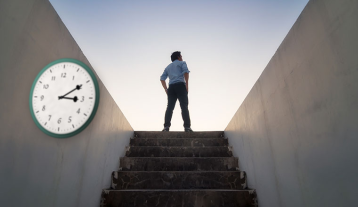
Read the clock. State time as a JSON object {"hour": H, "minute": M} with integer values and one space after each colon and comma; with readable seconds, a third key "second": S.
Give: {"hour": 3, "minute": 10}
